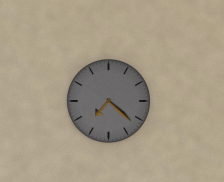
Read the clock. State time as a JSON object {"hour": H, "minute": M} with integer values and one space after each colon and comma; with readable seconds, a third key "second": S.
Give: {"hour": 7, "minute": 22}
